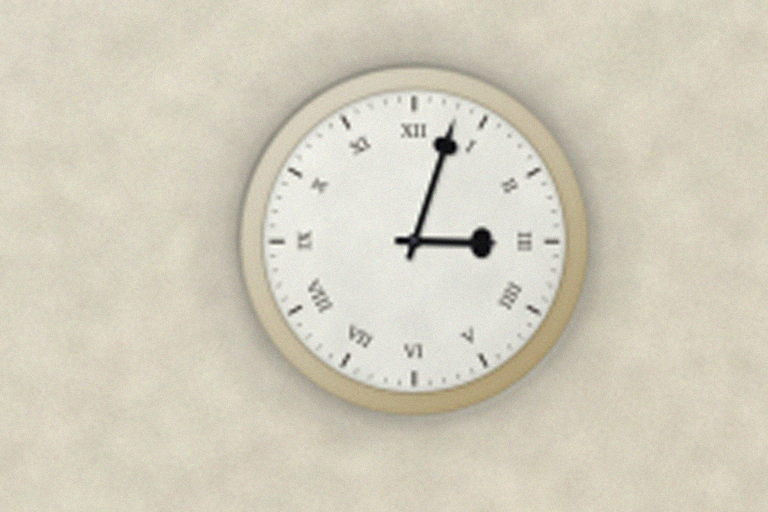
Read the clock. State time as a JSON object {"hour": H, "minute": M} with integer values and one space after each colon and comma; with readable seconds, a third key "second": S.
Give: {"hour": 3, "minute": 3}
